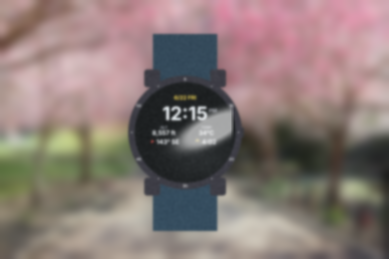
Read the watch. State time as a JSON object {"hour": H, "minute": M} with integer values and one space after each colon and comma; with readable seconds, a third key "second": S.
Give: {"hour": 12, "minute": 15}
